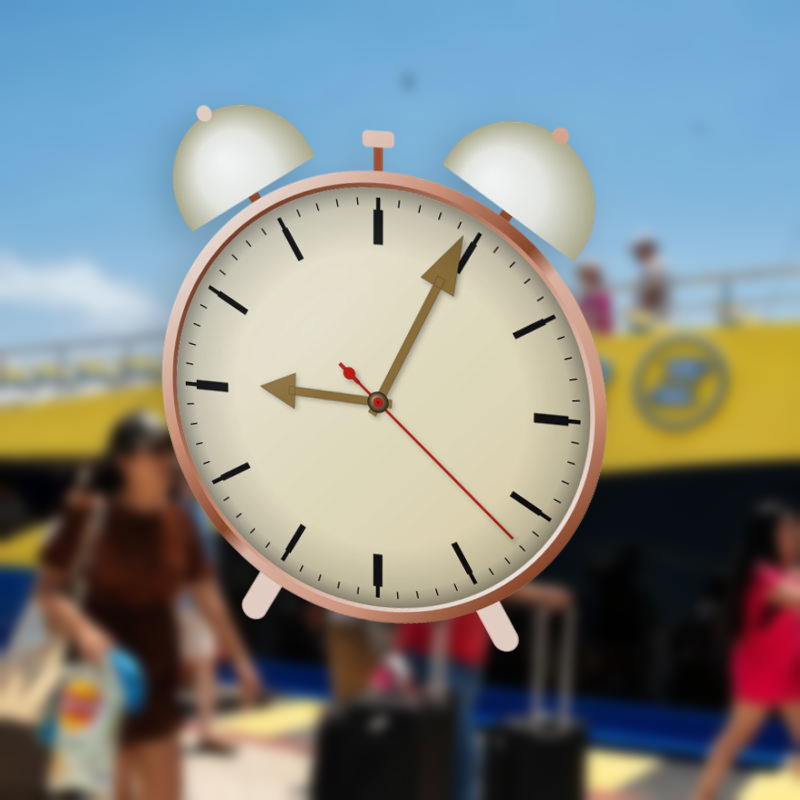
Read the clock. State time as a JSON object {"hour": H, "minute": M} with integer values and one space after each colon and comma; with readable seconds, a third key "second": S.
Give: {"hour": 9, "minute": 4, "second": 22}
